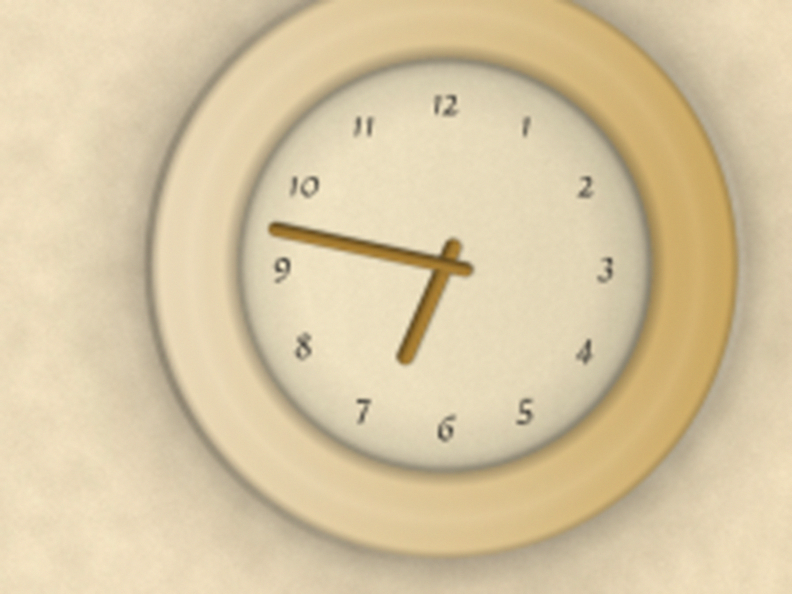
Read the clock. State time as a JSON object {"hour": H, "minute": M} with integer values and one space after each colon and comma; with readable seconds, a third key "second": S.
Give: {"hour": 6, "minute": 47}
